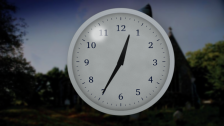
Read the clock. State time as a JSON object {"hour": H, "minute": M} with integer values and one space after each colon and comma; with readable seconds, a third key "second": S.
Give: {"hour": 12, "minute": 35}
